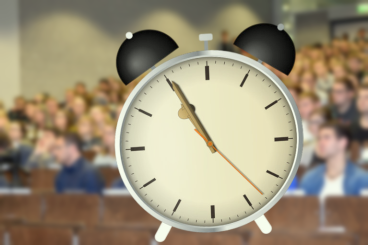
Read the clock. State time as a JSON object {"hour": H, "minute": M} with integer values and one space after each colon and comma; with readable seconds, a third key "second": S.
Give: {"hour": 10, "minute": 55, "second": 23}
